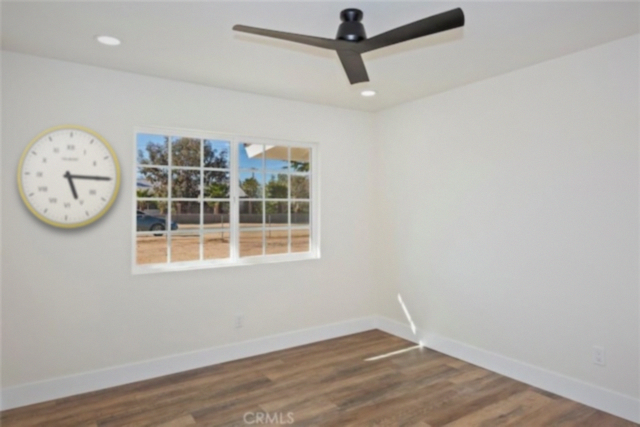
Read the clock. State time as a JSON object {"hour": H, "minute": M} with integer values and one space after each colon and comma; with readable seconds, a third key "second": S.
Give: {"hour": 5, "minute": 15}
